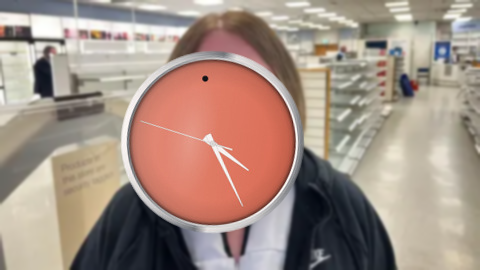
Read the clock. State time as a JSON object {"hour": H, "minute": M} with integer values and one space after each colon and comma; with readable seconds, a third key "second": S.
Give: {"hour": 4, "minute": 26, "second": 49}
